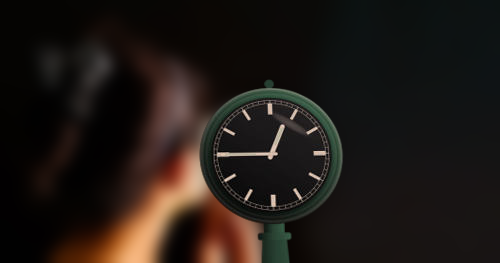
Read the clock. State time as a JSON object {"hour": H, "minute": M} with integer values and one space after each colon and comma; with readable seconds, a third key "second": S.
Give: {"hour": 12, "minute": 45}
